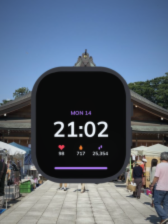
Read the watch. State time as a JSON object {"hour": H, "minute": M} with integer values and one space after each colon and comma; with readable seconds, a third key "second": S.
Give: {"hour": 21, "minute": 2}
